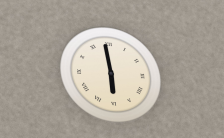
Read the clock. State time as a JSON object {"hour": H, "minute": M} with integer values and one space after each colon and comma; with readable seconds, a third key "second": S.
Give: {"hour": 5, "minute": 59}
